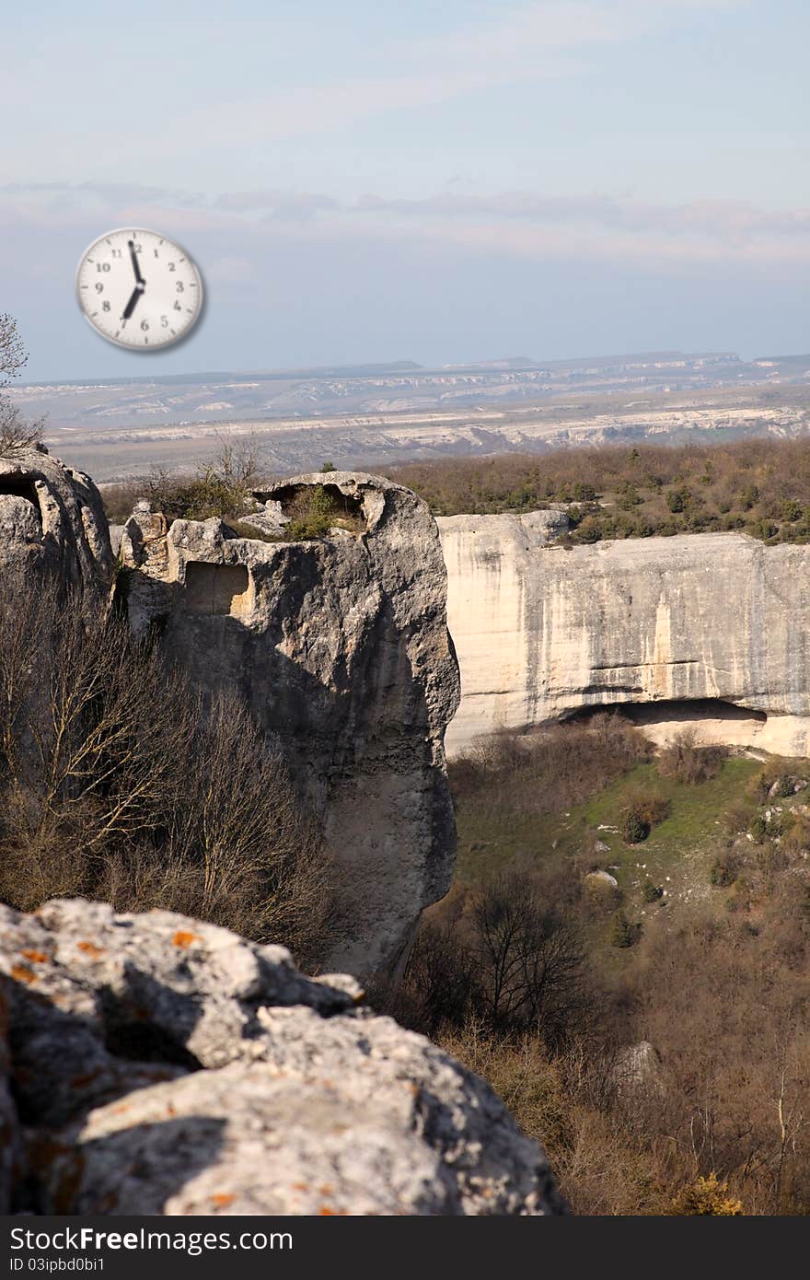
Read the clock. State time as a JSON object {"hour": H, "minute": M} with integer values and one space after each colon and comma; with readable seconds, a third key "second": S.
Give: {"hour": 6, "minute": 59}
